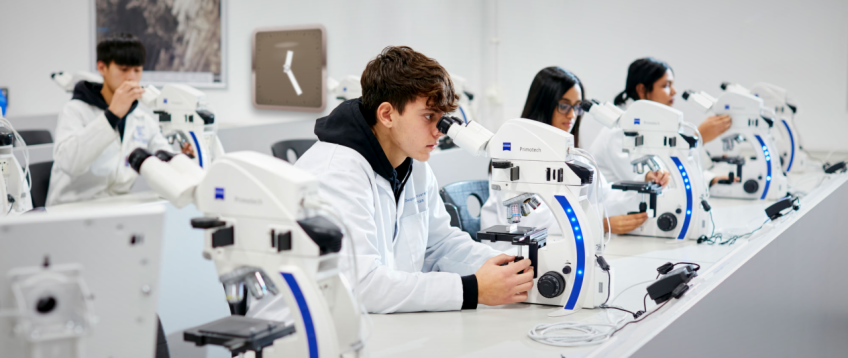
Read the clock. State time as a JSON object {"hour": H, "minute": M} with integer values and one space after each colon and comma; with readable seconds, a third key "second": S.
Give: {"hour": 12, "minute": 25}
